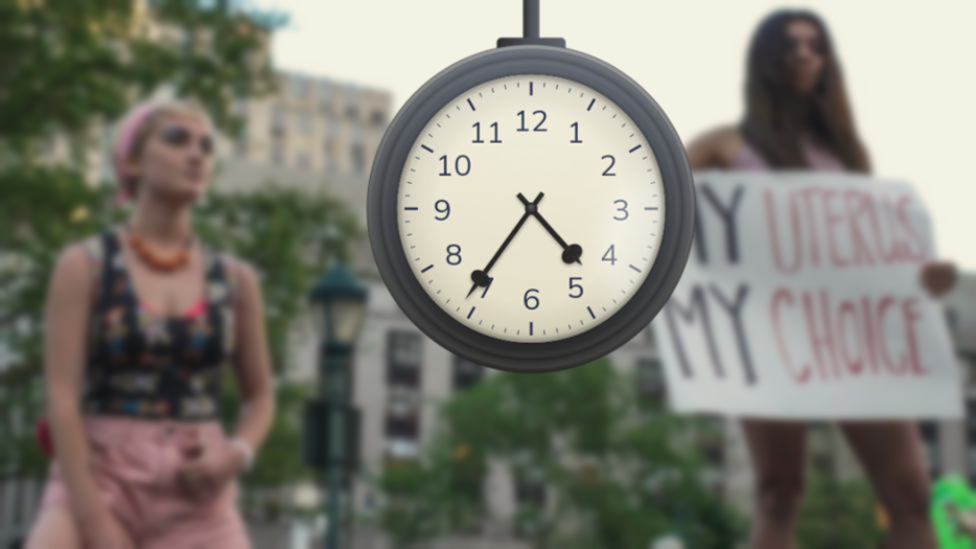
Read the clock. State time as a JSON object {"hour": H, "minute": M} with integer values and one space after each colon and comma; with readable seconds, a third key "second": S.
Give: {"hour": 4, "minute": 36}
